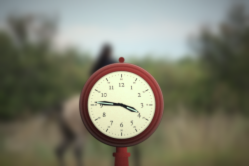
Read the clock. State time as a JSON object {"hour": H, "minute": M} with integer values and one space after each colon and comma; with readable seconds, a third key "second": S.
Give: {"hour": 3, "minute": 46}
